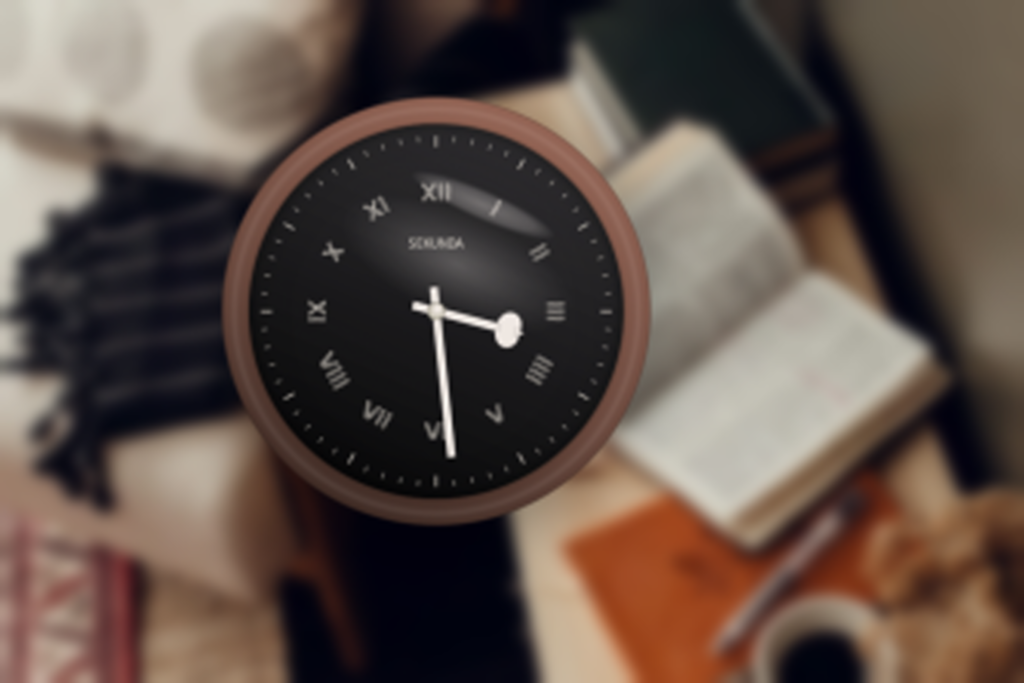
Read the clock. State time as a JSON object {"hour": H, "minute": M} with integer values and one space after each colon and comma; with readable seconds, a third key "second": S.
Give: {"hour": 3, "minute": 29}
